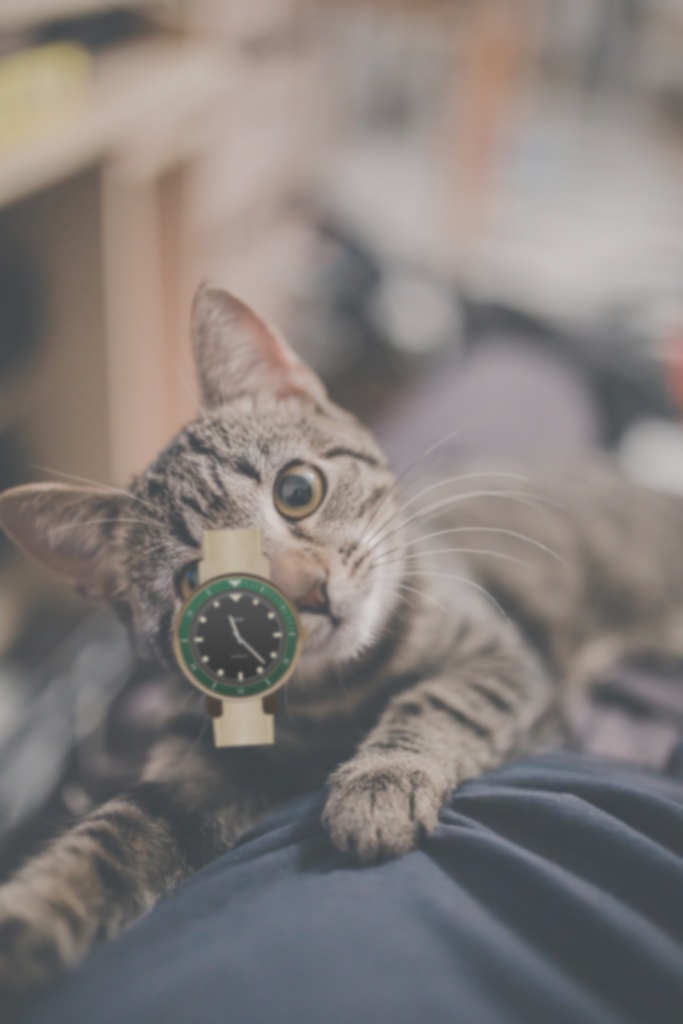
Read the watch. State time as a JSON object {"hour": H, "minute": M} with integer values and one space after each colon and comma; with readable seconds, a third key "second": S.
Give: {"hour": 11, "minute": 23}
